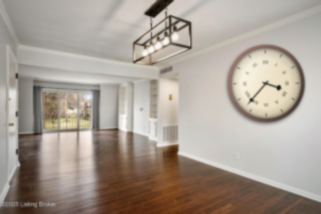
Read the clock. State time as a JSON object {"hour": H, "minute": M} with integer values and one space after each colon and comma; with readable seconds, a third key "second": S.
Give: {"hour": 3, "minute": 37}
